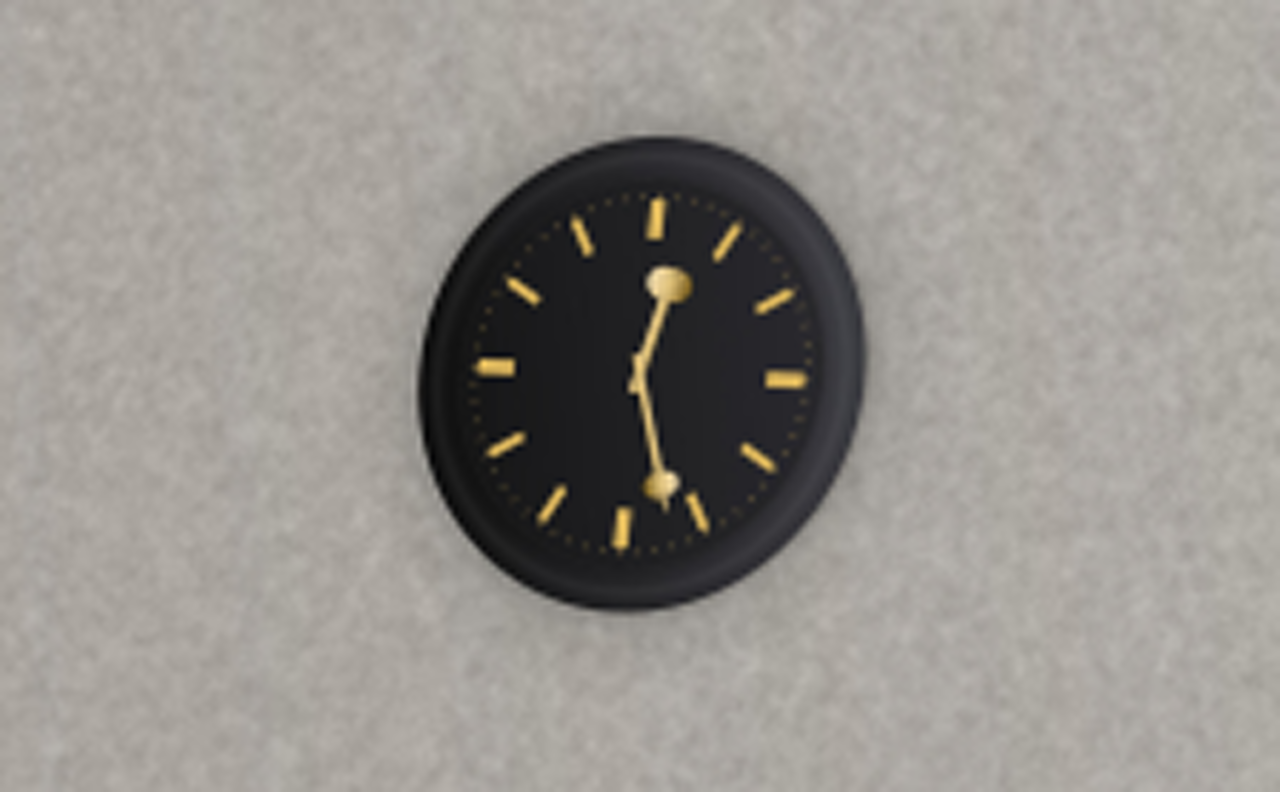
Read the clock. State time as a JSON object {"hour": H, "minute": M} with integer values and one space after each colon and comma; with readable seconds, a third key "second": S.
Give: {"hour": 12, "minute": 27}
